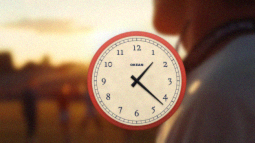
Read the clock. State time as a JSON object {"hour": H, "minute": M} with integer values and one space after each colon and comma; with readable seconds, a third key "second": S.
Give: {"hour": 1, "minute": 22}
